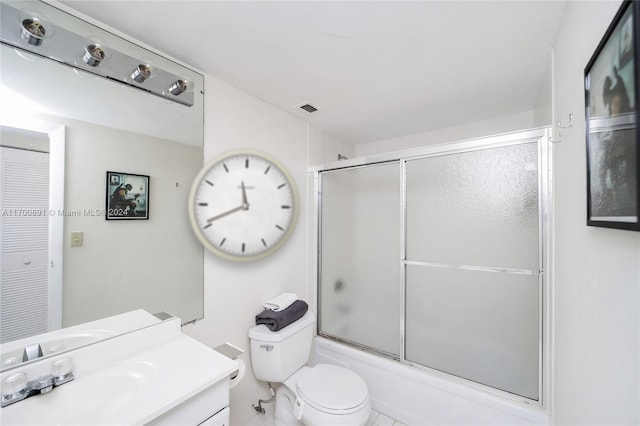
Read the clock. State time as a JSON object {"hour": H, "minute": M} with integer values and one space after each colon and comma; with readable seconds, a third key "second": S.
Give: {"hour": 11, "minute": 41}
